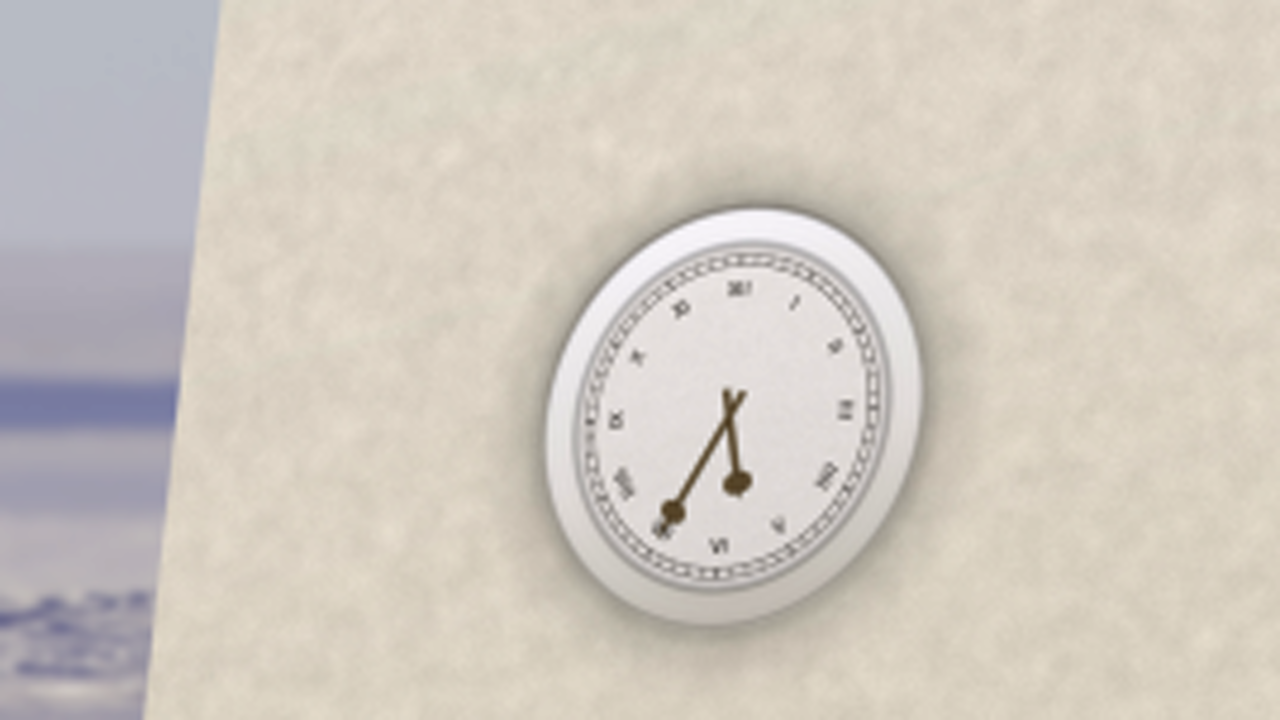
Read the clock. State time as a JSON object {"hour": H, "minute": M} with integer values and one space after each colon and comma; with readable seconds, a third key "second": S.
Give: {"hour": 5, "minute": 35}
